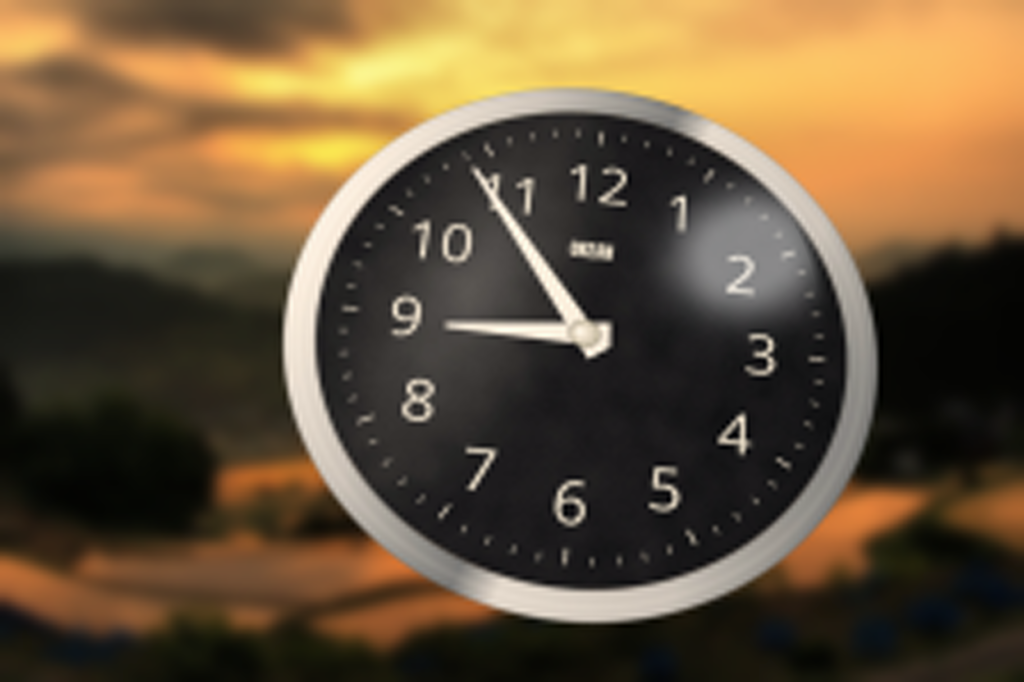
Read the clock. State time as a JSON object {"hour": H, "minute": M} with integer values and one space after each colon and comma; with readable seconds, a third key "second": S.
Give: {"hour": 8, "minute": 54}
